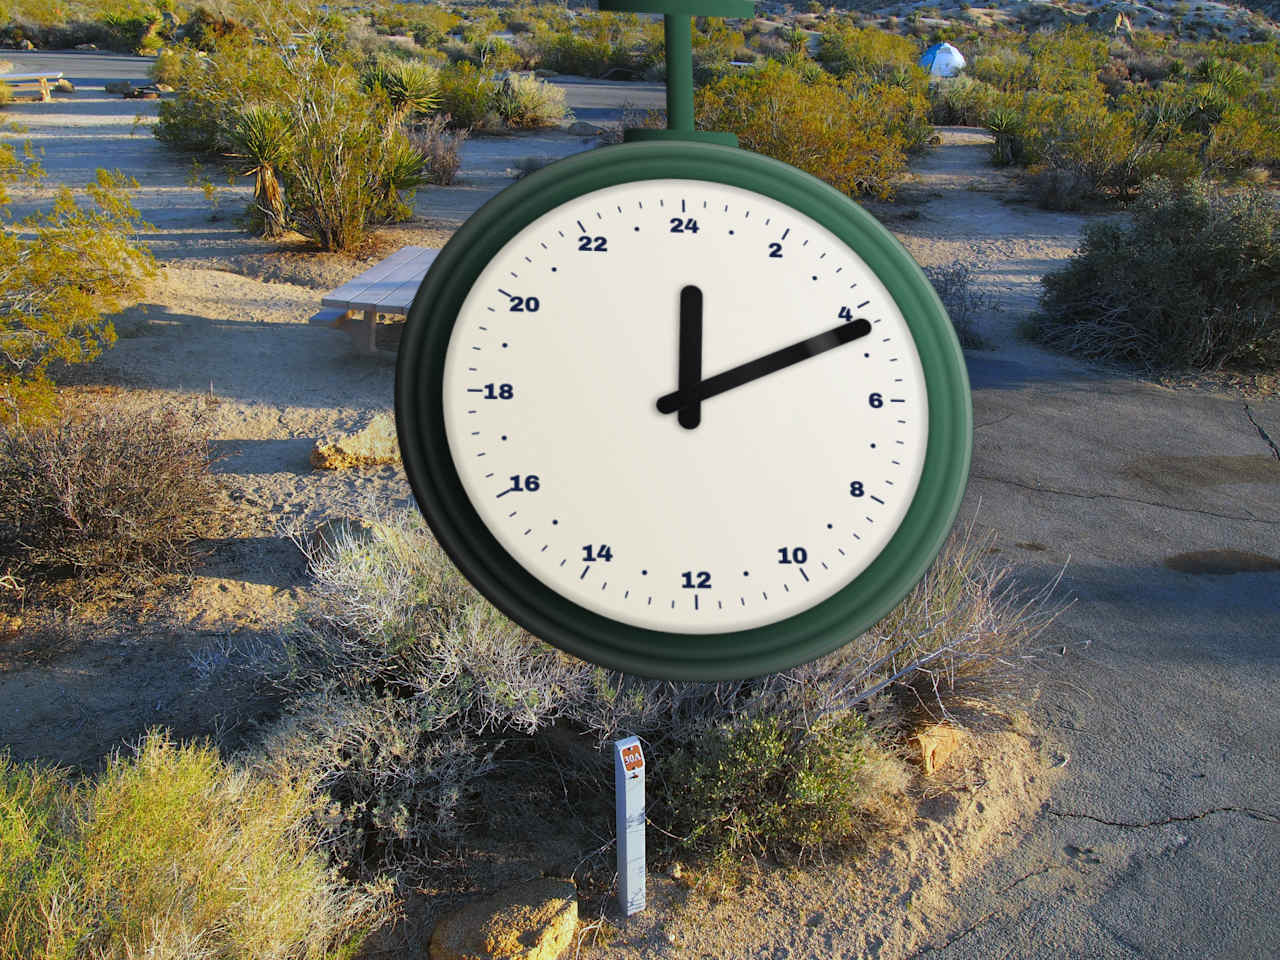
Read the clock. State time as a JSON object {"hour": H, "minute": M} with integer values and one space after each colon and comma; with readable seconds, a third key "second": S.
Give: {"hour": 0, "minute": 11}
